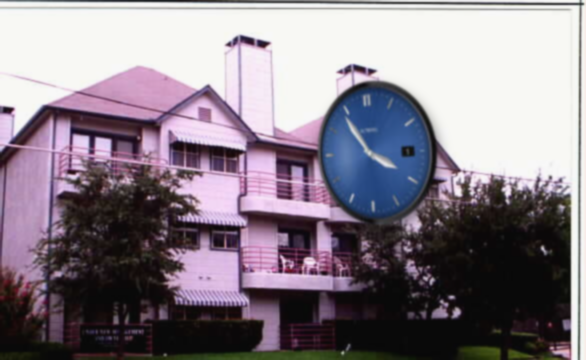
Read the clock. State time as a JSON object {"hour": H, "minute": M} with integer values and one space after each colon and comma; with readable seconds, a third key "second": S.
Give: {"hour": 3, "minute": 54}
